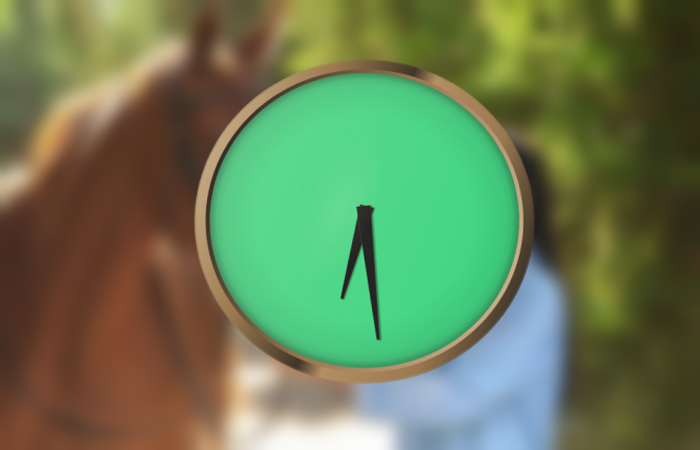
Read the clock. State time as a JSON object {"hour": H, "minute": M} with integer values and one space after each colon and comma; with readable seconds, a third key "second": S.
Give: {"hour": 6, "minute": 29}
